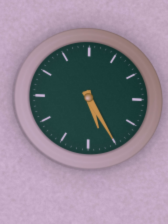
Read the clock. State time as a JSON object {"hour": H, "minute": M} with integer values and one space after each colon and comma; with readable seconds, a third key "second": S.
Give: {"hour": 5, "minute": 25}
